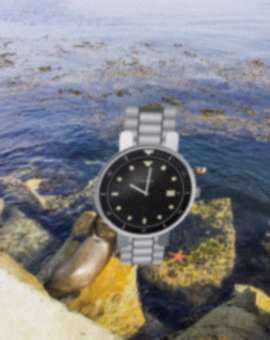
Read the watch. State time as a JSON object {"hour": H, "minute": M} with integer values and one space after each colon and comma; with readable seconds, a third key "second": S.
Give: {"hour": 10, "minute": 1}
